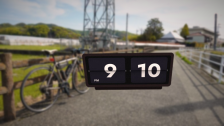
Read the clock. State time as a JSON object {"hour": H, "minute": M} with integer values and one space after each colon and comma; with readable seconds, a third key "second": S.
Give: {"hour": 9, "minute": 10}
